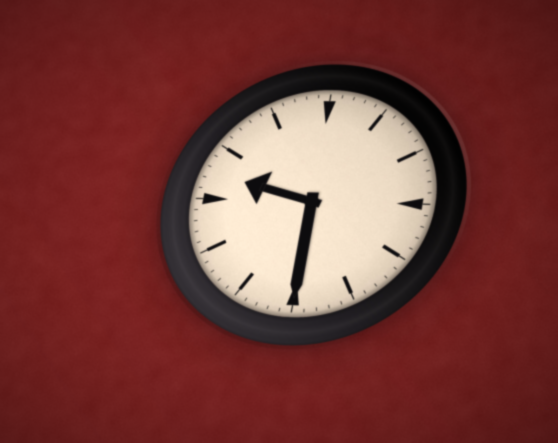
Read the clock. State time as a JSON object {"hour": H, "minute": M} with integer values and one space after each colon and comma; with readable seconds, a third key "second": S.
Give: {"hour": 9, "minute": 30}
